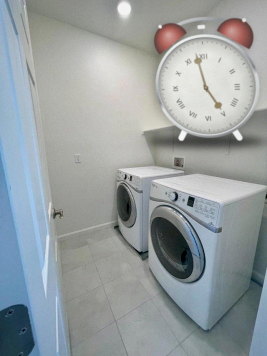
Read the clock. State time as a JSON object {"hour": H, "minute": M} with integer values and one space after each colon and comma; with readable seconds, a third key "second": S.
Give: {"hour": 4, "minute": 58}
